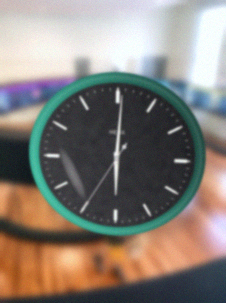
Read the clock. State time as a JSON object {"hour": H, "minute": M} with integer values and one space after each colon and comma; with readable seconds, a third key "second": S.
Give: {"hour": 6, "minute": 0, "second": 35}
